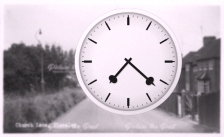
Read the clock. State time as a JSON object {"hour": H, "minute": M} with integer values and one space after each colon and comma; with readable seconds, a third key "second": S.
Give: {"hour": 7, "minute": 22}
